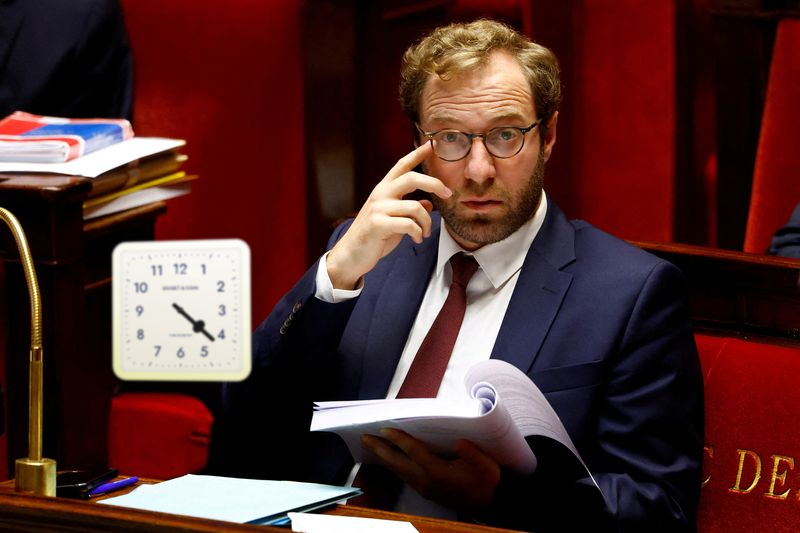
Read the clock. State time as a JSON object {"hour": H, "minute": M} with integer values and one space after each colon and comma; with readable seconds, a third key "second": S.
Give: {"hour": 4, "minute": 22}
